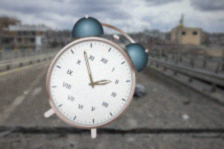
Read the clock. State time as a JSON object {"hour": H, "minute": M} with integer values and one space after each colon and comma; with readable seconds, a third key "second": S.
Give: {"hour": 1, "minute": 53}
